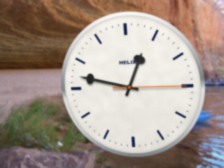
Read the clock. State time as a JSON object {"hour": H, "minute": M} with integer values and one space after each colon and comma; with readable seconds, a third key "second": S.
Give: {"hour": 12, "minute": 47, "second": 15}
